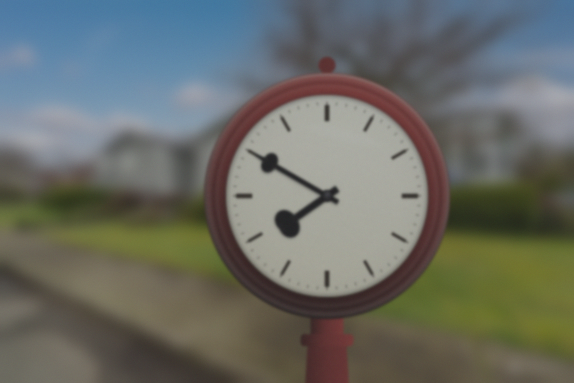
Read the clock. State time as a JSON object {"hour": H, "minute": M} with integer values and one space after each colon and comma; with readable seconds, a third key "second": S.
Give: {"hour": 7, "minute": 50}
